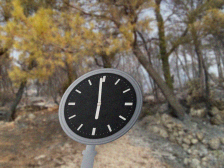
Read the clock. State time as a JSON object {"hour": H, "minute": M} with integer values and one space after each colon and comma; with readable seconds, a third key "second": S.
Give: {"hour": 5, "minute": 59}
